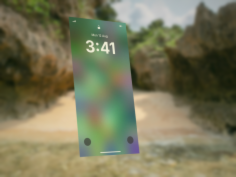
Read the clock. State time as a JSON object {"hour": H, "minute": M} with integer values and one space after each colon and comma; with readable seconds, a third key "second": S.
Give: {"hour": 3, "minute": 41}
